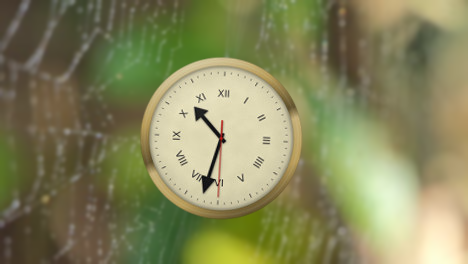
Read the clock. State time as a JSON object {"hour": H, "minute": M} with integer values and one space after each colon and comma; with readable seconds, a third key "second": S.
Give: {"hour": 10, "minute": 32, "second": 30}
